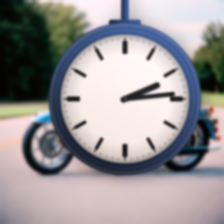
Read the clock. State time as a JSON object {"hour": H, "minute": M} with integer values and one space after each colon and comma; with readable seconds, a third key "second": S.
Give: {"hour": 2, "minute": 14}
